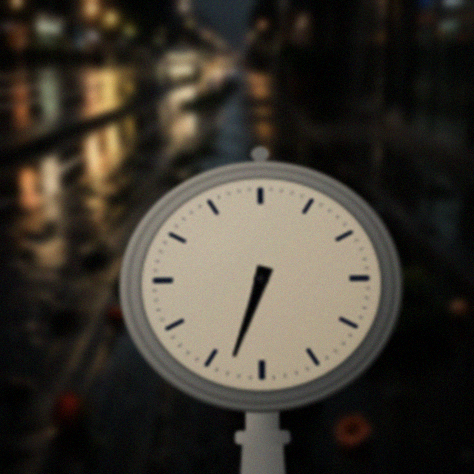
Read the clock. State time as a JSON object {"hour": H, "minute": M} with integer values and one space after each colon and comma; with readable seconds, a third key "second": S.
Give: {"hour": 6, "minute": 33}
